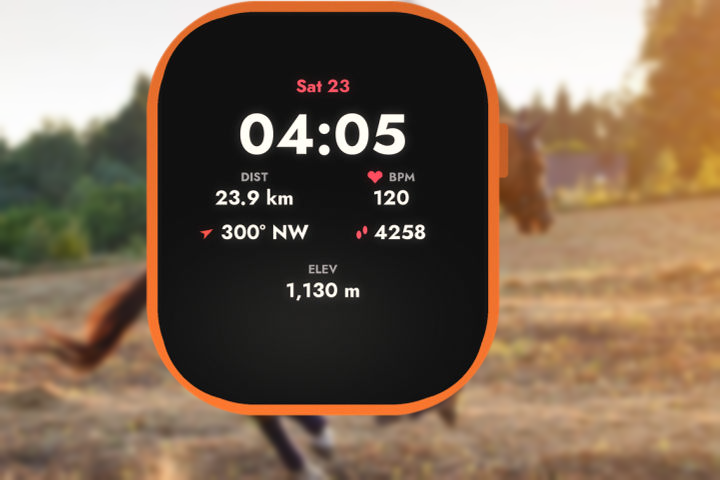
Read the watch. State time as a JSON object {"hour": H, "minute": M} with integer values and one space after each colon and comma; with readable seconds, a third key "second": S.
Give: {"hour": 4, "minute": 5}
